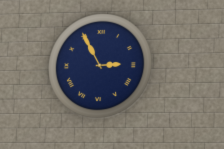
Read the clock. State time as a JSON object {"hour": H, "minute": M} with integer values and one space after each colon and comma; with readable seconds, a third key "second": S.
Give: {"hour": 2, "minute": 55}
